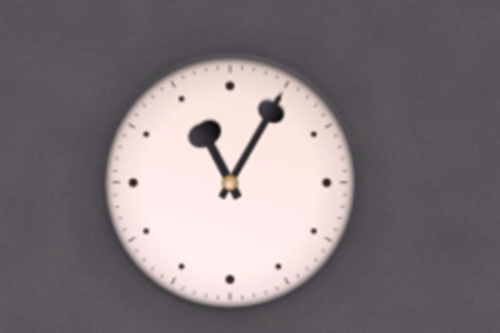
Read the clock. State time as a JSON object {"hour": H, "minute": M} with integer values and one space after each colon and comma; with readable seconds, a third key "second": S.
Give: {"hour": 11, "minute": 5}
